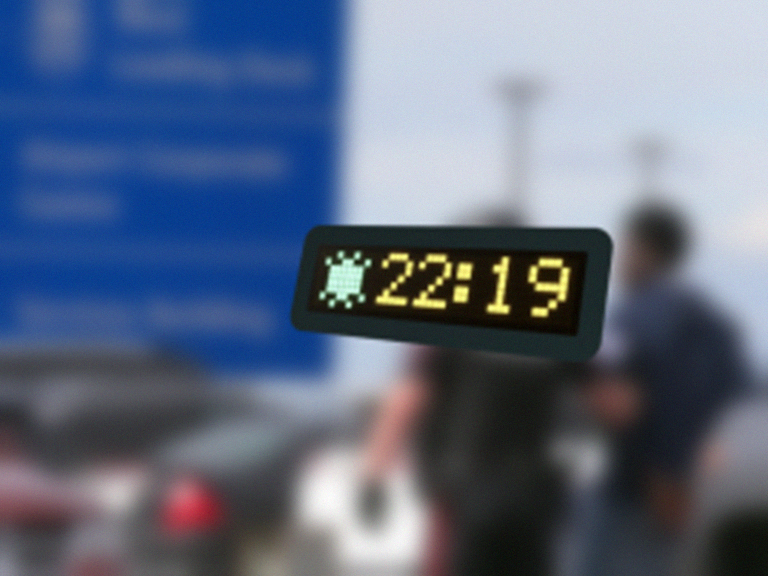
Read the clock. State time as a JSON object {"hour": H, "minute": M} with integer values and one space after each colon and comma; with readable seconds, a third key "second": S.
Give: {"hour": 22, "minute": 19}
